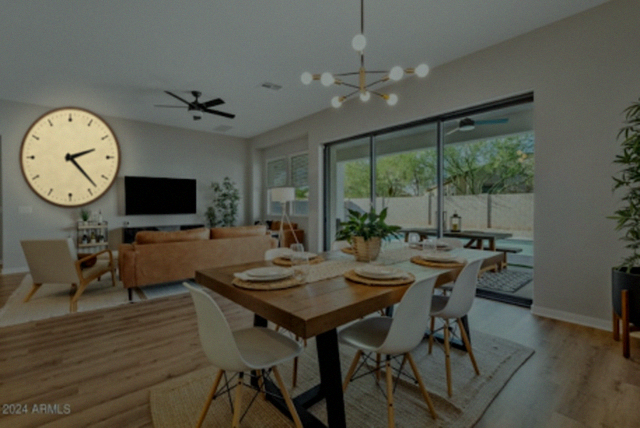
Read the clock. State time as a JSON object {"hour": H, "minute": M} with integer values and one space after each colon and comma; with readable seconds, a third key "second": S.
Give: {"hour": 2, "minute": 23}
